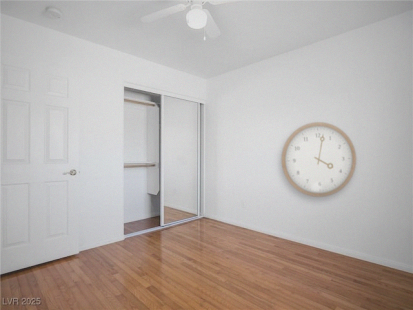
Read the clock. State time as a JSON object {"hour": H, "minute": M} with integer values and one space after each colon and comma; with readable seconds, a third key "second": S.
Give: {"hour": 4, "minute": 2}
